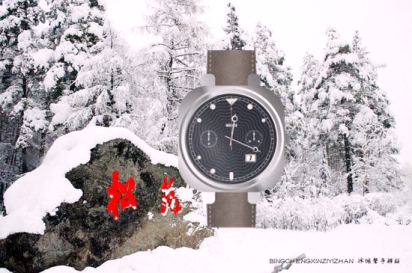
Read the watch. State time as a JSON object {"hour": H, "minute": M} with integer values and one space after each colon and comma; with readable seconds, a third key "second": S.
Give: {"hour": 12, "minute": 19}
